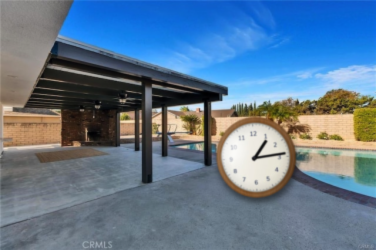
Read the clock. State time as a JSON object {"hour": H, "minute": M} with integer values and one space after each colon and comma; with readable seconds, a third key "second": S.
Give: {"hour": 1, "minute": 14}
